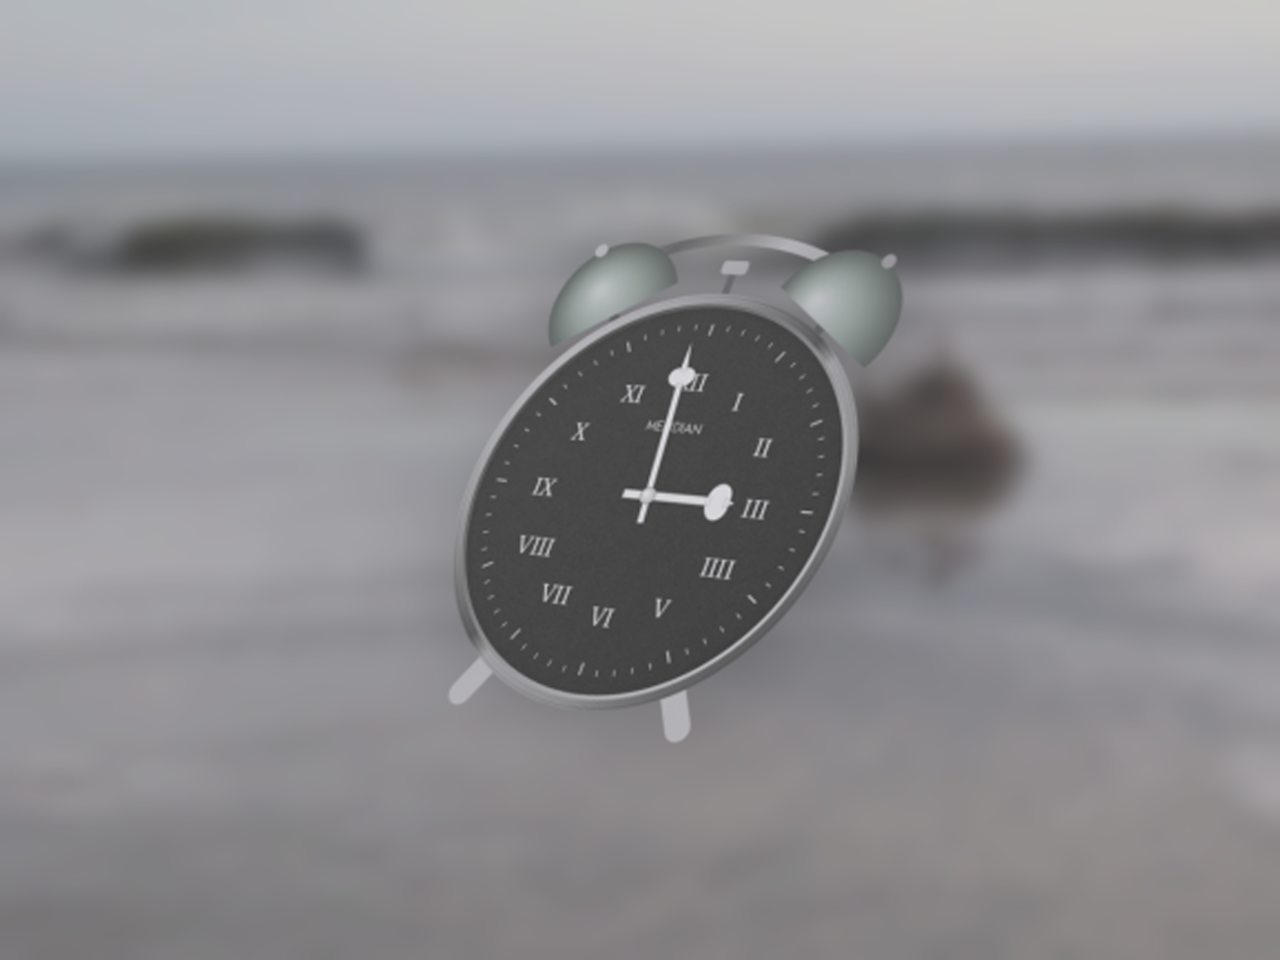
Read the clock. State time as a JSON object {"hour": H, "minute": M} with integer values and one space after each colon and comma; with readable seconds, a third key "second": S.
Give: {"hour": 2, "minute": 59}
